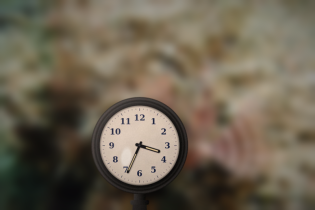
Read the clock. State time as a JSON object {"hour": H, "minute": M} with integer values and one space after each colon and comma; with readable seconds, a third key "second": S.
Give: {"hour": 3, "minute": 34}
